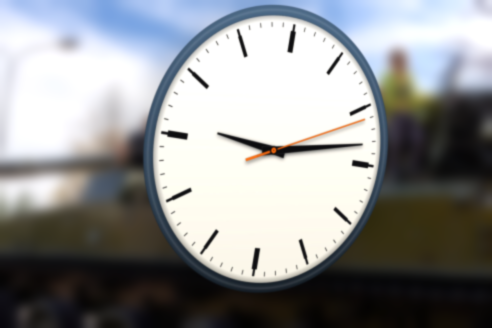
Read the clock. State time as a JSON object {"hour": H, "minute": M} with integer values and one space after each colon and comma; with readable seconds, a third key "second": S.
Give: {"hour": 9, "minute": 13, "second": 11}
